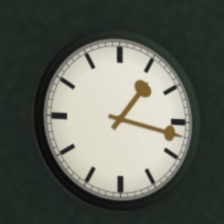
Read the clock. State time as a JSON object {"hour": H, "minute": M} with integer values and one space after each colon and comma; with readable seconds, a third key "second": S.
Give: {"hour": 1, "minute": 17}
